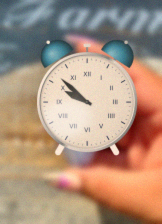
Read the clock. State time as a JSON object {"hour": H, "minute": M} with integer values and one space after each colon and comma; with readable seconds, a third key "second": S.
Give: {"hour": 9, "minute": 52}
